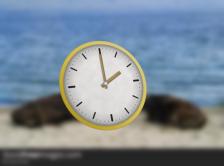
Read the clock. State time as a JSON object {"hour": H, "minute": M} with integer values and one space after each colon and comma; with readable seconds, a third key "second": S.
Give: {"hour": 2, "minute": 0}
